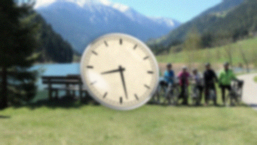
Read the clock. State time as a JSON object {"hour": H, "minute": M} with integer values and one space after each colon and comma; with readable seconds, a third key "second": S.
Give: {"hour": 8, "minute": 28}
